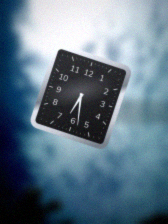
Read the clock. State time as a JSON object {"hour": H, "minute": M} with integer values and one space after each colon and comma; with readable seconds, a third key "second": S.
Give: {"hour": 6, "minute": 28}
